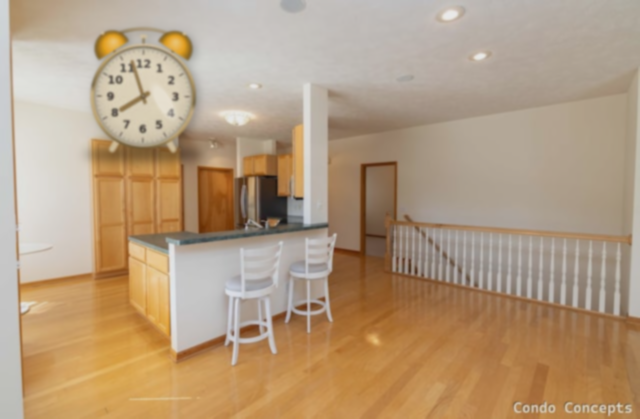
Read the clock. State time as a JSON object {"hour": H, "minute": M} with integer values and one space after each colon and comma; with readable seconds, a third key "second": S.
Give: {"hour": 7, "minute": 57}
